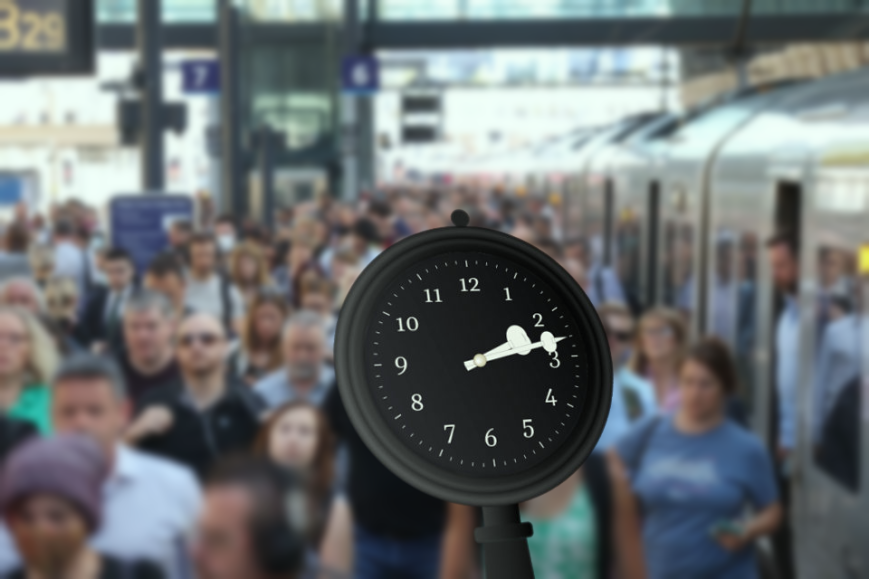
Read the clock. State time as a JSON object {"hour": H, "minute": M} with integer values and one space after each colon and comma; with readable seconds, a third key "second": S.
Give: {"hour": 2, "minute": 13}
